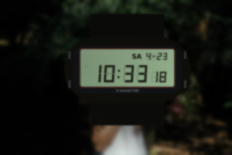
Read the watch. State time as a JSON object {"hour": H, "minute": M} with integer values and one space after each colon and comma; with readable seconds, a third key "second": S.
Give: {"hour": 10, "minute": 33, "second": 18}
